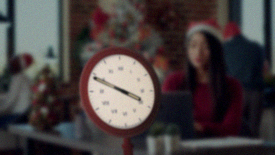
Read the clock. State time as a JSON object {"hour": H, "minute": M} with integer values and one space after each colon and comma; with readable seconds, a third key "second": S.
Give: {"hour": 3, "minute": 49}
